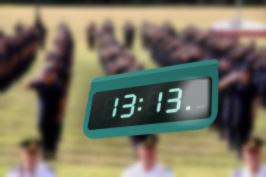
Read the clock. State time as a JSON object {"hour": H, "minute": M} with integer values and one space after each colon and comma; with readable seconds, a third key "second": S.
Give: {"hour": 13, "minute": 13}
